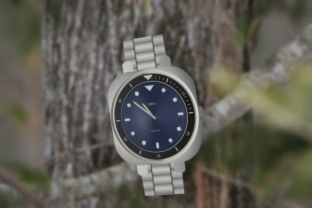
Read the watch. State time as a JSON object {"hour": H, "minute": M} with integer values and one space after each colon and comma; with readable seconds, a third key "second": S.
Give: {"hour": 10, "minute": 52}
